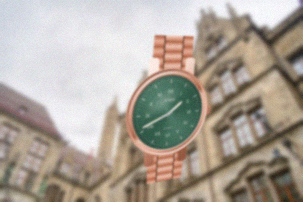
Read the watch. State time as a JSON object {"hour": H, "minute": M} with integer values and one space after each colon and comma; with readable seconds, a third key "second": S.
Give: {"hour": 1, "minute": 41}
